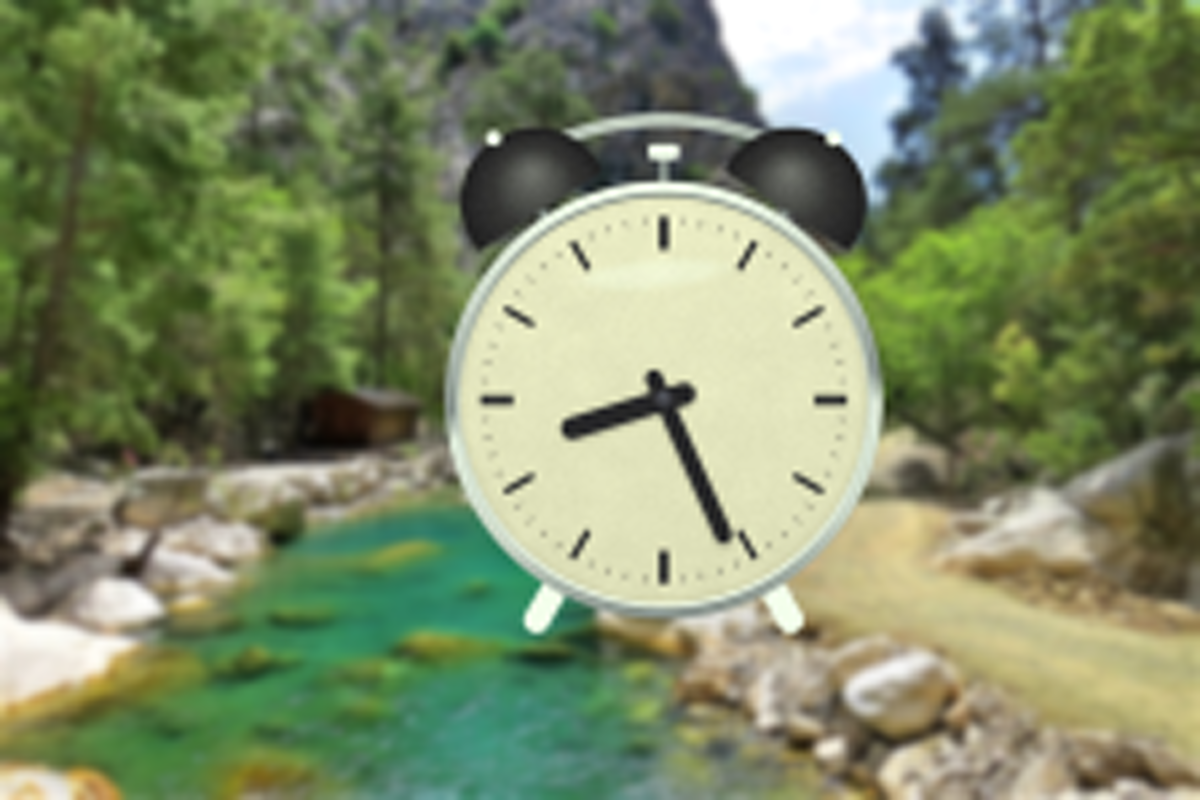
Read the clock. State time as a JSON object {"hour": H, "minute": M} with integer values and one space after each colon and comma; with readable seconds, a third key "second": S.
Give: {"hour": 8, "minute": 26}
